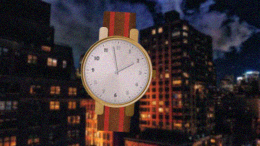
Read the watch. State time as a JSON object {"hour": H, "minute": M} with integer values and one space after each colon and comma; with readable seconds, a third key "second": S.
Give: {"hour": 1, "minute": 58}
